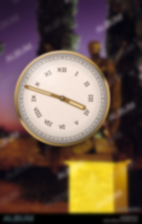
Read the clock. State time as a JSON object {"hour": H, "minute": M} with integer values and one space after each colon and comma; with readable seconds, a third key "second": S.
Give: {"hour": 3, "minute": 48}
